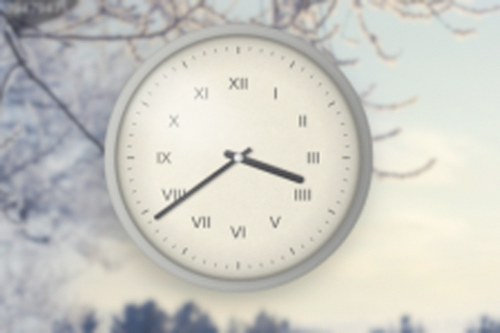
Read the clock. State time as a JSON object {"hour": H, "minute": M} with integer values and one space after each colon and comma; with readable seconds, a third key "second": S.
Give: {"hour": 3, "minute": 39}
